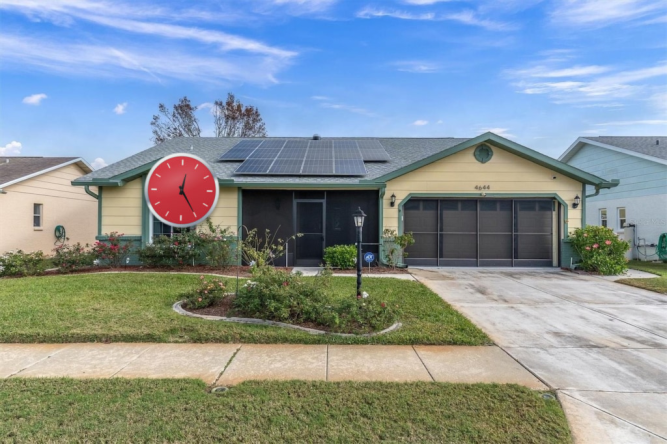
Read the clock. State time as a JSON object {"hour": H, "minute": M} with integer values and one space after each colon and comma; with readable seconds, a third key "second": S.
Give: {"hour": 12, "minute": 25}
